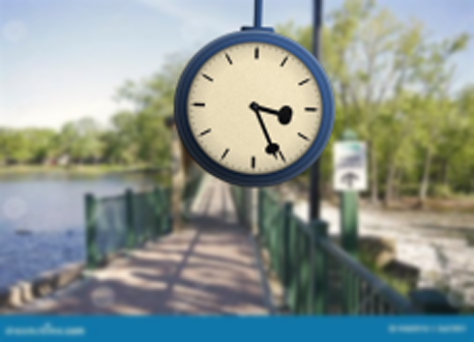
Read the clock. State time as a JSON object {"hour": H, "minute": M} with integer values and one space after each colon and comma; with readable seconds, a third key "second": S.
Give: {"hour": 3, "minute": 26}
